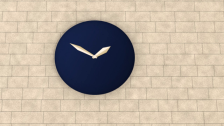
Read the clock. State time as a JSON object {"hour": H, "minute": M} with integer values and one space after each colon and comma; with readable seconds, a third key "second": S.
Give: {"hour": 1, "minute": 50}
